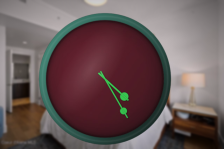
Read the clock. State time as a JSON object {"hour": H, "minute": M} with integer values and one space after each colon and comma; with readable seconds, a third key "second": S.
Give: {"hour": 4, "minute": 25}
